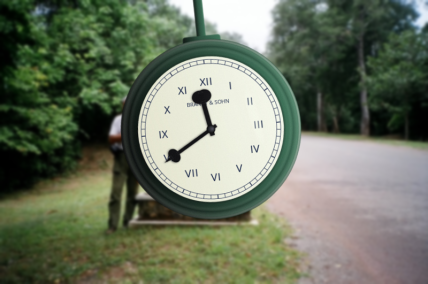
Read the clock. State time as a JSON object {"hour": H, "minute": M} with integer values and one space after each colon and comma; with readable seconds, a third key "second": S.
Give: {"hour": 11, "minute": 40}
